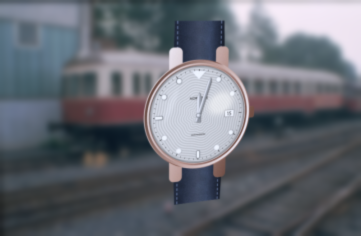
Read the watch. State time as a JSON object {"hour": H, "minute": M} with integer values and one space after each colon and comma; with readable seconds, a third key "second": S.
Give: {"hour": 12, "minute": 3}
